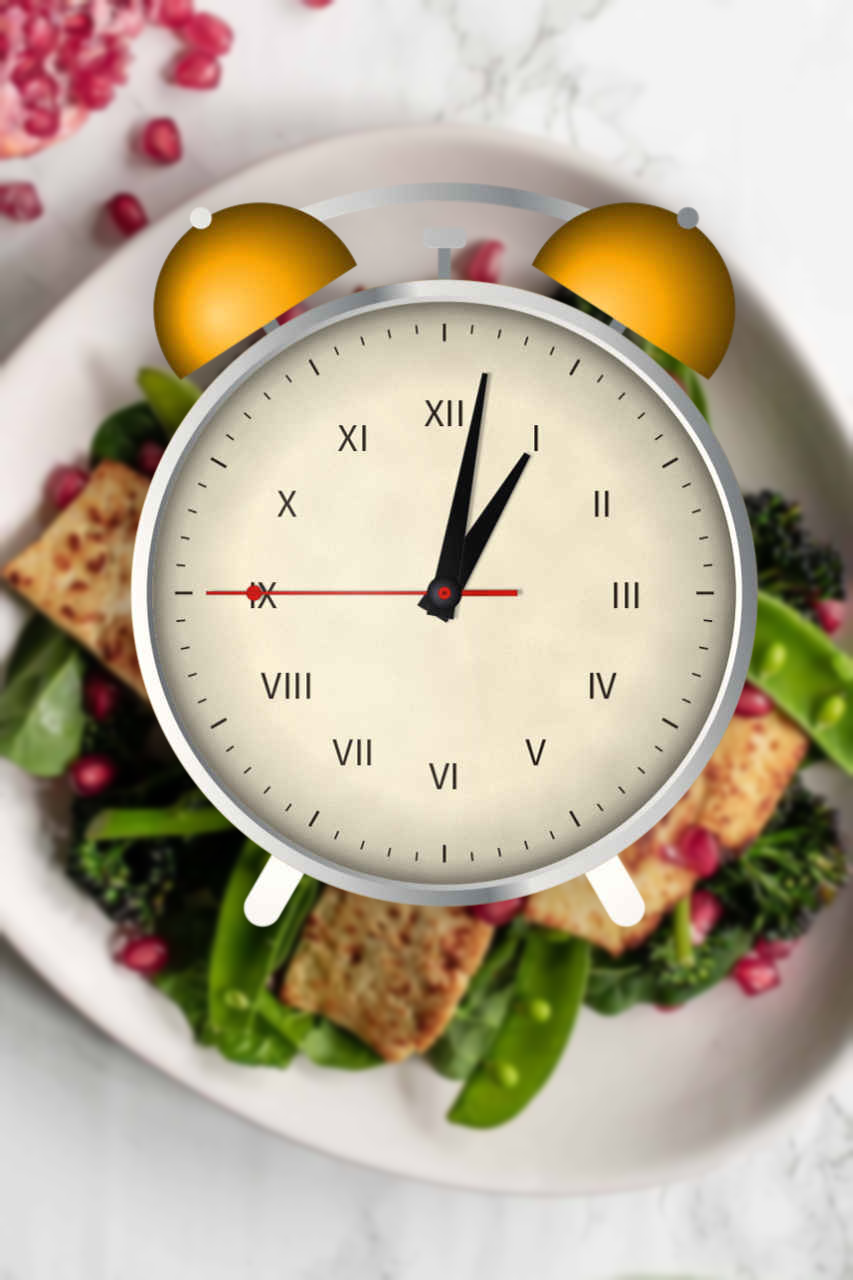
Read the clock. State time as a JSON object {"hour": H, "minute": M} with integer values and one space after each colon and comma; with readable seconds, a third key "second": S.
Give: {"hour": 1, "minute": 1, "second": 45}
